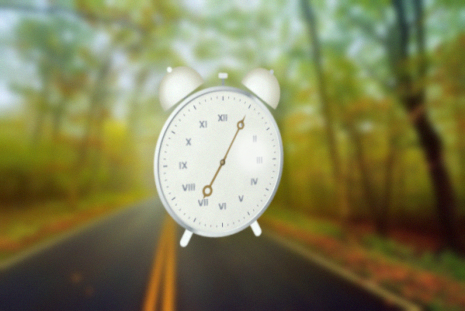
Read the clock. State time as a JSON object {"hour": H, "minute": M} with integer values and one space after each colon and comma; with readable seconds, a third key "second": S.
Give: {"hour": 7, "minute": 5}
